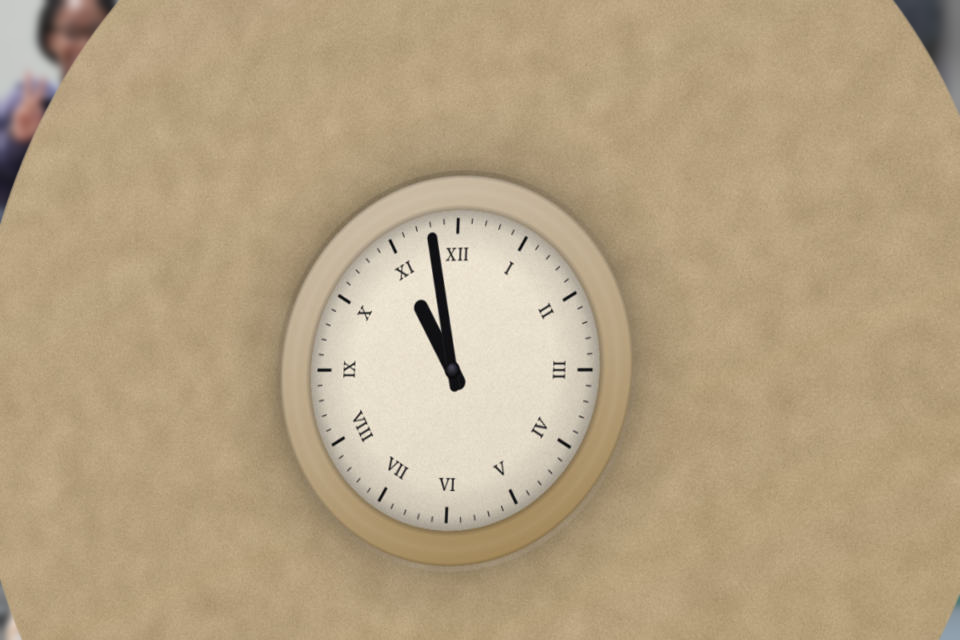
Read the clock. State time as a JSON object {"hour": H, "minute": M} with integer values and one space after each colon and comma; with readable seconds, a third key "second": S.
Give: {"hour": 10, "minute": 58}
